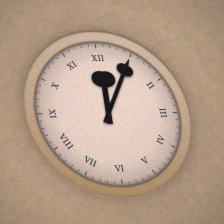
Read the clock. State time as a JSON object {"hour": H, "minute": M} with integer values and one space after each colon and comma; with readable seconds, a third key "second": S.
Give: {"hour": 12, "minute": 5}
